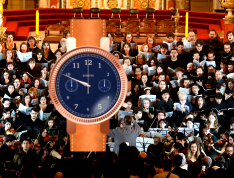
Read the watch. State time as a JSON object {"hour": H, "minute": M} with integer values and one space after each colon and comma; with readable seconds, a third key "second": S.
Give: {"hour": 9, "minute": 49}
